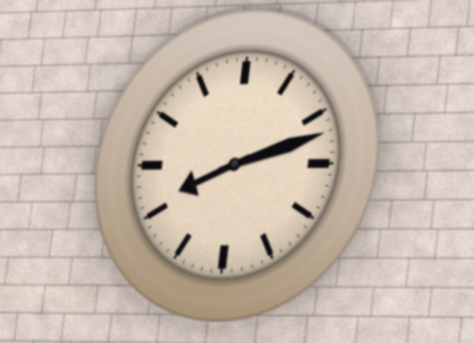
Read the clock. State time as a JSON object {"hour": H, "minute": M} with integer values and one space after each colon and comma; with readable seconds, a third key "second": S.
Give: {"hour": 8, "minute": 12}
